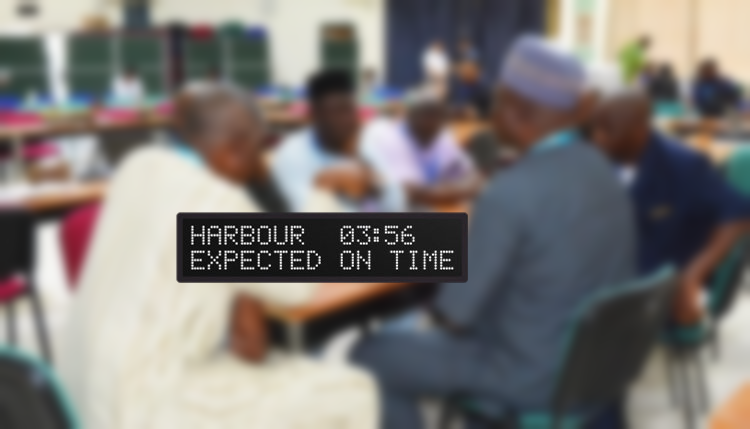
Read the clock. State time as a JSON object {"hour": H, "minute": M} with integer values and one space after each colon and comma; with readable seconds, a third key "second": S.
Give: {"hour": 3, "minute": 56}
